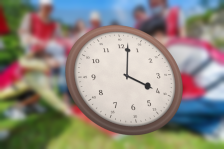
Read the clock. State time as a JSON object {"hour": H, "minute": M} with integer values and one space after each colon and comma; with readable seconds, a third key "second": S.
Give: {"hour": 4, "minute": 2}
